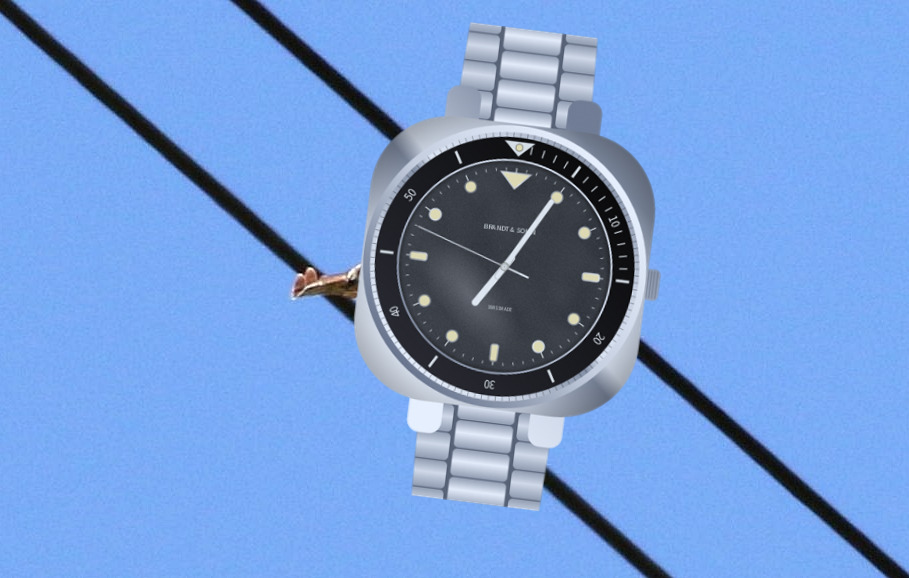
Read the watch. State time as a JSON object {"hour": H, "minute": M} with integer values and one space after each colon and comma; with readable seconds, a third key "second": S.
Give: {"hour": 7, "minute": 4, "second": 48}
